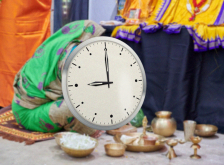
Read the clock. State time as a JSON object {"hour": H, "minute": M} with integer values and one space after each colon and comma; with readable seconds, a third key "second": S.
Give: {"hour": 9, "minute": 0}
